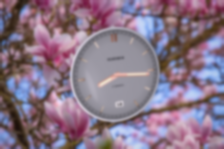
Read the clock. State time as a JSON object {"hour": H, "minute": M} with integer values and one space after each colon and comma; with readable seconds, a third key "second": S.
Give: {"hour": 8, "minute": 16}
